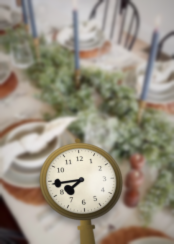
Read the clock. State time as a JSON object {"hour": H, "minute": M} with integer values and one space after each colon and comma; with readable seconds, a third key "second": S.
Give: {"hour": 7, "minute": 44}
